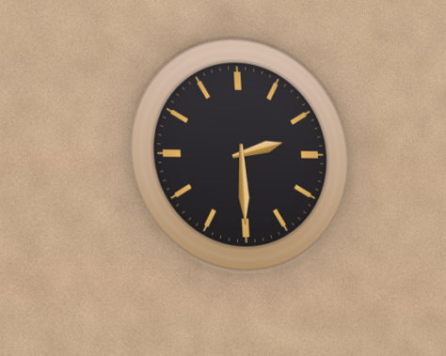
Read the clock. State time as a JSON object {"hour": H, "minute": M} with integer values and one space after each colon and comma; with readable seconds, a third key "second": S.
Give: {"hour": 2, "minute": 30}
